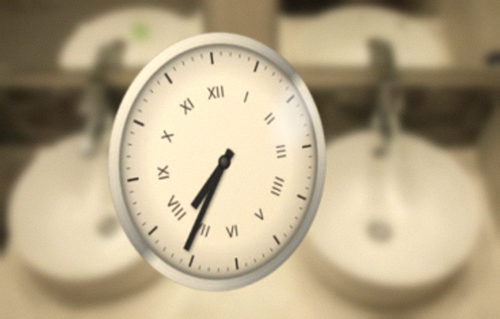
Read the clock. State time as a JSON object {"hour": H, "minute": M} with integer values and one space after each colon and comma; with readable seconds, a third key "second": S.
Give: {"hour": 7, "minute": 36}
